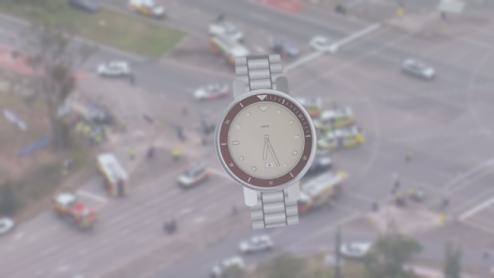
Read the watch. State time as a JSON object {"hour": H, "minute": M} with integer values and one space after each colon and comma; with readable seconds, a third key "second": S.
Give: {"hour": 6, "minute": 27}
